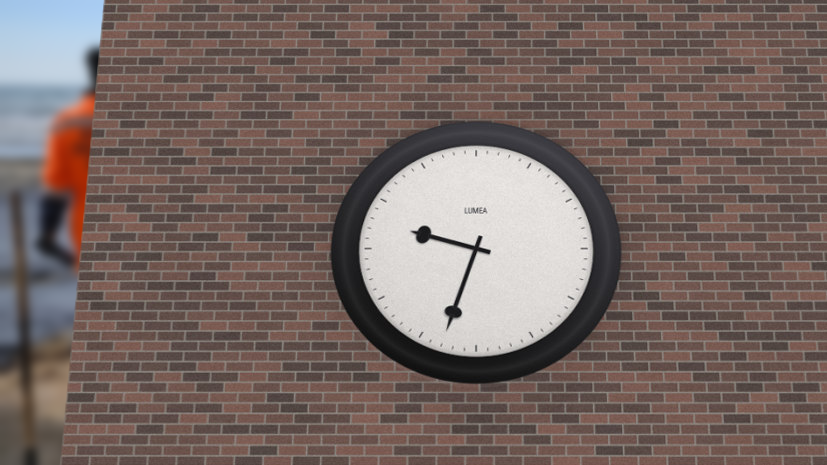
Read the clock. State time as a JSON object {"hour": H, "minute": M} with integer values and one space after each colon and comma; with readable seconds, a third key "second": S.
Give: {"hour": 9, "minute": 33}
